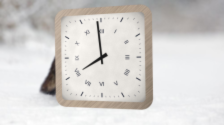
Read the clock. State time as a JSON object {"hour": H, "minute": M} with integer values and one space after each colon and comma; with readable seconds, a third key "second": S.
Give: {"hour": 7, "minute": 59}
